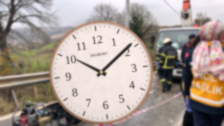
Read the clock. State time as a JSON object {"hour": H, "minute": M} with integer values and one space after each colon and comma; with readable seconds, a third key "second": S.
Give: {"hour": 10, "minute": 9}
